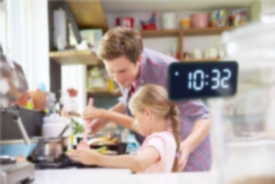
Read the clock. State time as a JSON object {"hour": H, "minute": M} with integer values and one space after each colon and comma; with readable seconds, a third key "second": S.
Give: {"hour": 10, "minute": 32}
